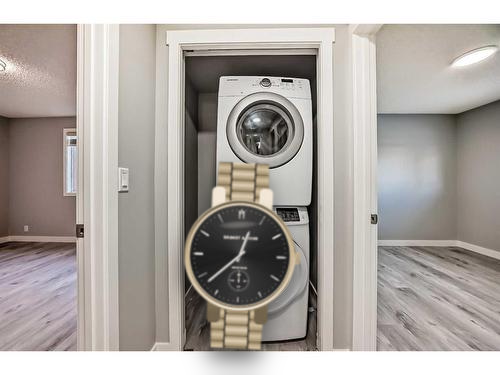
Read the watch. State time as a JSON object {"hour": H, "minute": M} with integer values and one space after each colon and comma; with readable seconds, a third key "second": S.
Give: {"hour": 12, "minute": 38}
